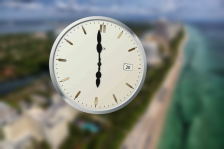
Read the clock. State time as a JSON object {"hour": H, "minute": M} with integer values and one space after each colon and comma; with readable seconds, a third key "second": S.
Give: {"hour": 5, "minute": 59}
